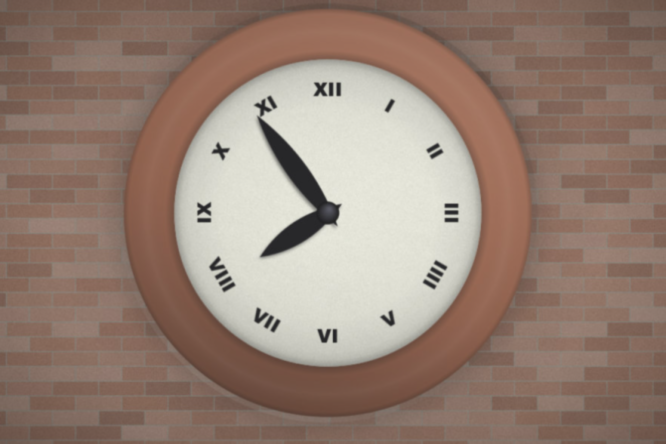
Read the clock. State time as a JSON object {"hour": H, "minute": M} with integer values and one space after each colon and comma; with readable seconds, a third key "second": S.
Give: {"hour": 7, "minute": 54}
